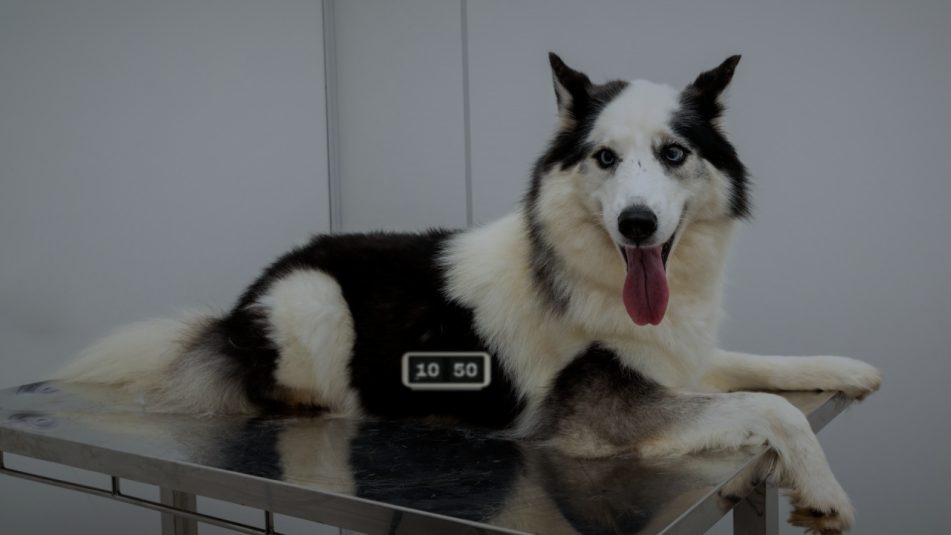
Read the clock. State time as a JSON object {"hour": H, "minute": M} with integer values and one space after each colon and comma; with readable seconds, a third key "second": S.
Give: {"hour": 10, "minute": 50}
